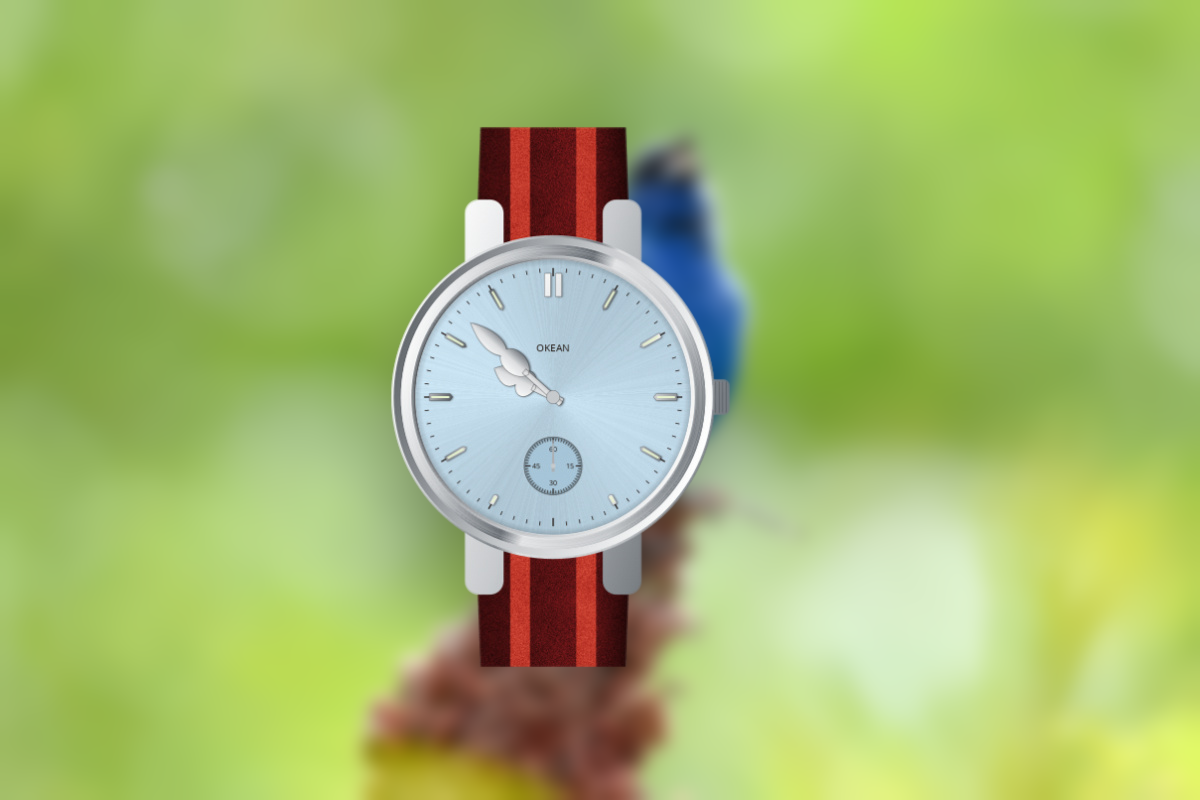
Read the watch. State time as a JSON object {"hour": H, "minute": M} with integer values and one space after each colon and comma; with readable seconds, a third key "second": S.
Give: {"hour": 9, "minute": 52}
